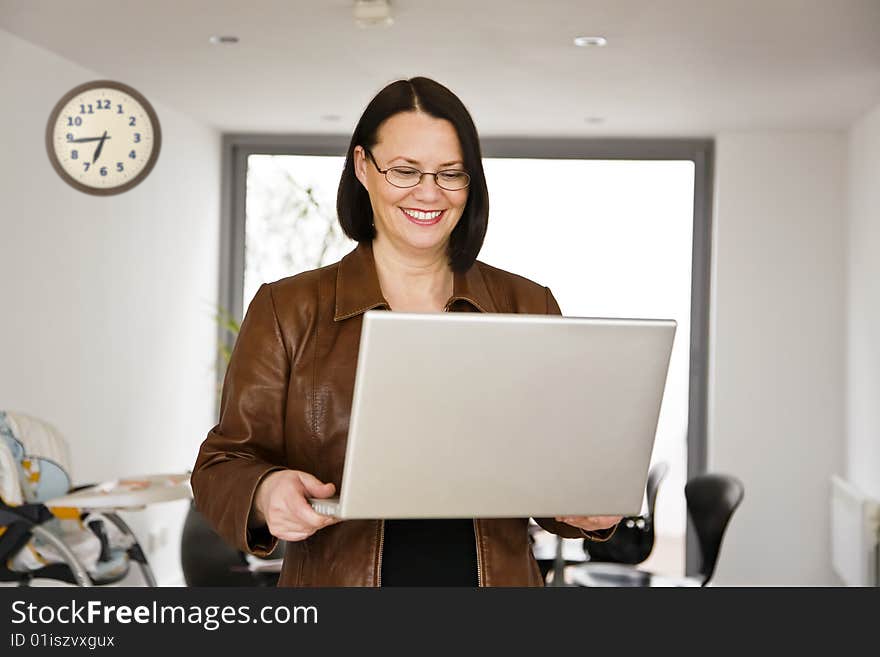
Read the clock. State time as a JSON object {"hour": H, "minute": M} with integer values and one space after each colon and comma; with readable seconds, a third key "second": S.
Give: {"hour": 6, "minute": 44}
